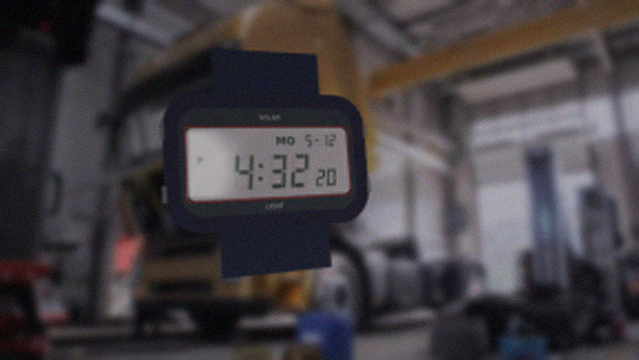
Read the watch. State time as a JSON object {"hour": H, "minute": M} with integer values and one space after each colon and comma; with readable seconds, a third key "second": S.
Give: {"hour": 4, "minute": 32, "second": 20}
